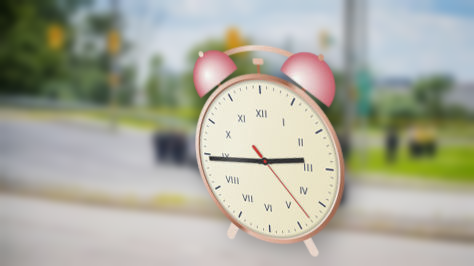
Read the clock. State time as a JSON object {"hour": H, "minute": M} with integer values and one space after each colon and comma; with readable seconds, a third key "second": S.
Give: {"hour": 2, "minute": 44, "second": 23}
